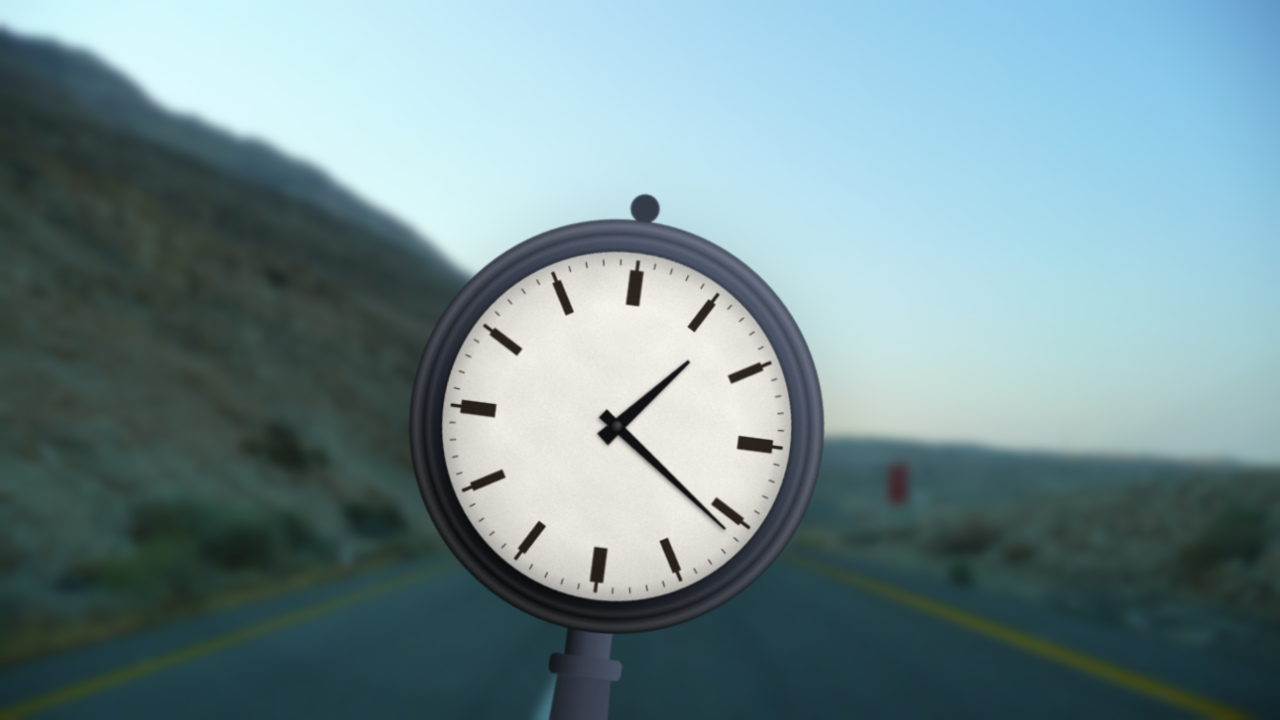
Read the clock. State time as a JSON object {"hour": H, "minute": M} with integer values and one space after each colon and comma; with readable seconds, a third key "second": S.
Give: {"hour": 1, "minute": 21}
